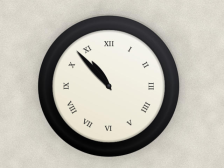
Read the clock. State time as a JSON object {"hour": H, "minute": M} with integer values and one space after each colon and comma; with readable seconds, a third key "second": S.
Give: {"hour": 10, "minute": 53}
